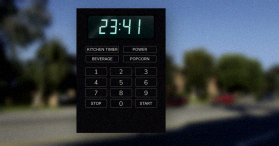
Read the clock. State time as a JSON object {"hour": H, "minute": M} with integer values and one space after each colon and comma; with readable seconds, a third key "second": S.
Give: {"hour": 23, "minute": 41}
